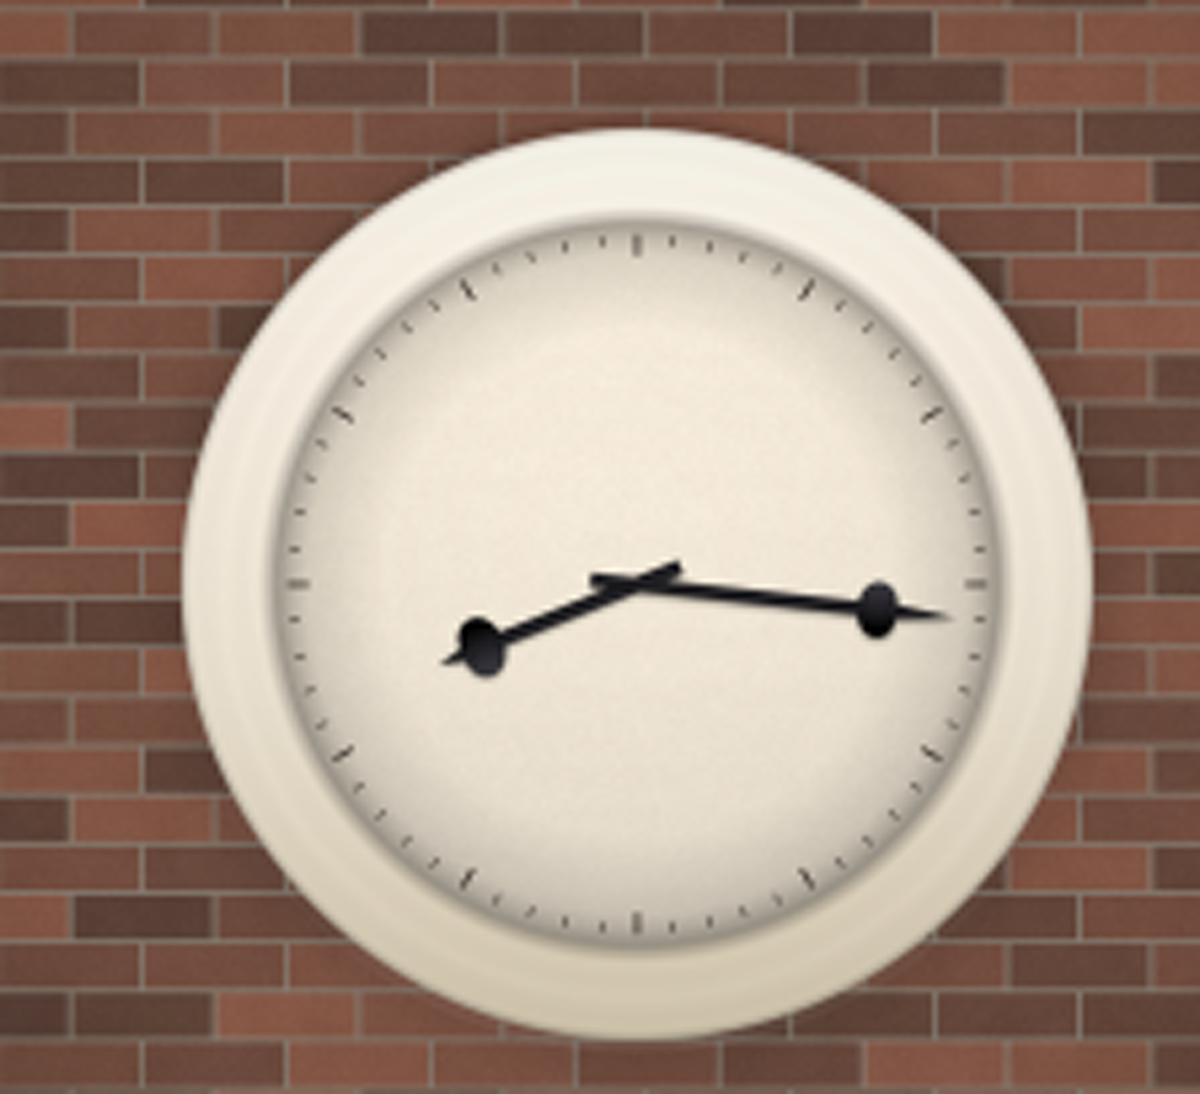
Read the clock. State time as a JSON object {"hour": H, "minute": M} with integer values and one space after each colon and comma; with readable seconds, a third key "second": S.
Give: {"hour": 8, "minute": 16}
